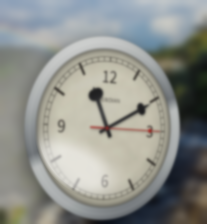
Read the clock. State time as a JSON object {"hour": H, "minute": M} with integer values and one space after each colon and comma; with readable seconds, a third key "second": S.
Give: {"hour": 11, "minute": 10, "second": 15}
